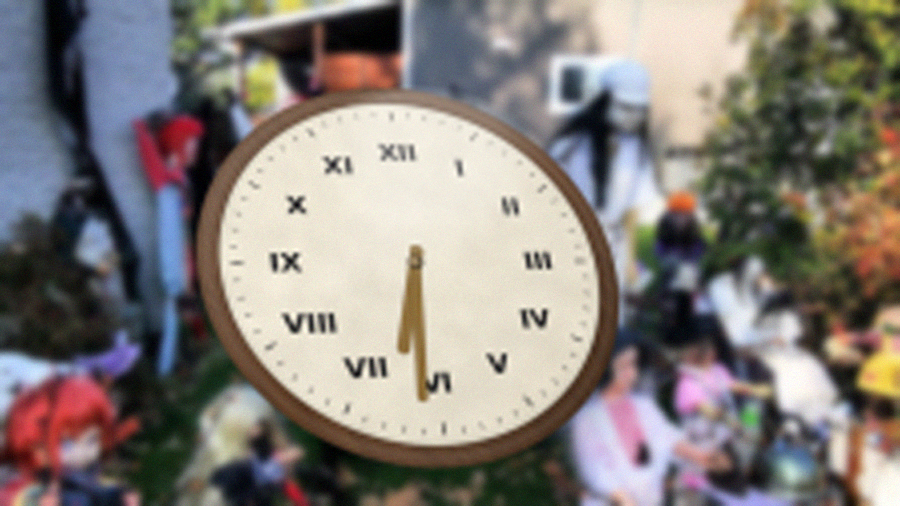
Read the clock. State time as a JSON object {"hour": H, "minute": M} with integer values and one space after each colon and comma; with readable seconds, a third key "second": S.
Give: {"hour": 6, "minute": 31}
